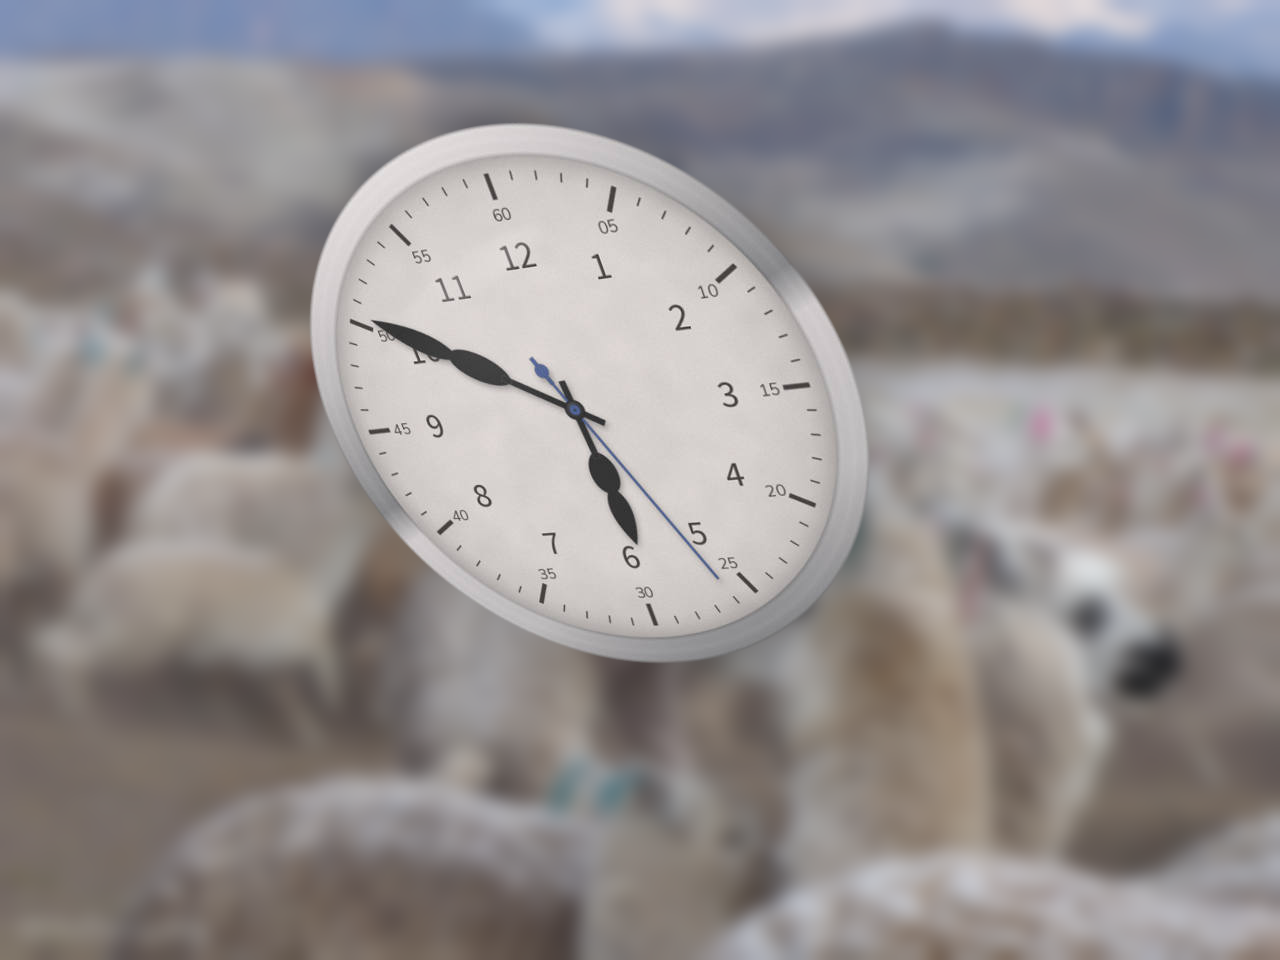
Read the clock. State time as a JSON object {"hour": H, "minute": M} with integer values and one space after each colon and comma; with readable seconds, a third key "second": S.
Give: {"hour": 5, "minute": 50, "second": 26}
